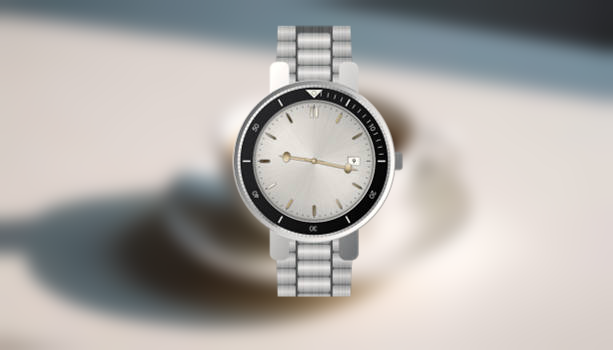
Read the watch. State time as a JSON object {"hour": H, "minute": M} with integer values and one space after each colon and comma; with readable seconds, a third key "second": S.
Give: {"hour": 9, "minute": 17}
